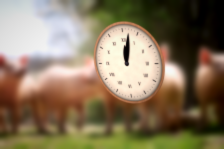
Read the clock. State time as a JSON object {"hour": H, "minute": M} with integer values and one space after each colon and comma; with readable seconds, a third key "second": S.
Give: {"hour": 12, "minute": 2}
